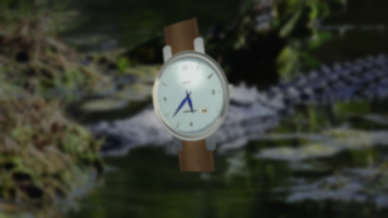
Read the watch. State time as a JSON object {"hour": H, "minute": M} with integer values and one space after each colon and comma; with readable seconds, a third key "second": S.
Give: {"hour": 5, "minute": 38}
